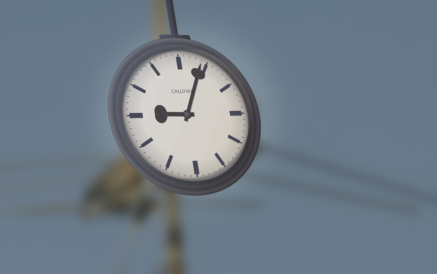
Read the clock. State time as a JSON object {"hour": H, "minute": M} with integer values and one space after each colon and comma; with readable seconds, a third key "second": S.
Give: {"hour": 9, "minute": 4}
